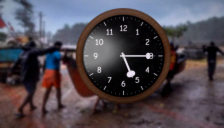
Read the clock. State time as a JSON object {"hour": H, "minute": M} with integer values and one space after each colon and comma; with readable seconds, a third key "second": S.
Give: {"hour": 5, "minute": 15}
